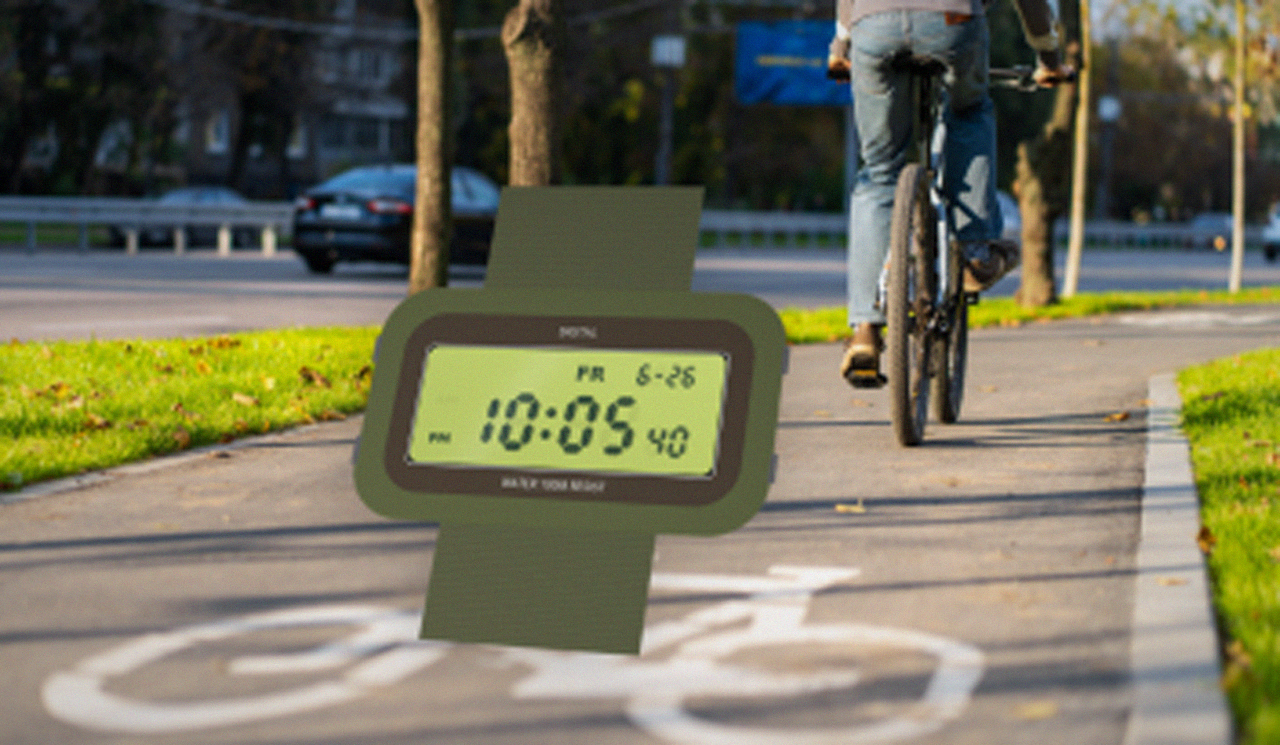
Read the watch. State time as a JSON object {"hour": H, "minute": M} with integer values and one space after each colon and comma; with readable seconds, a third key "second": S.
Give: {"hour": 10, "minute": 5, "second": 40}
